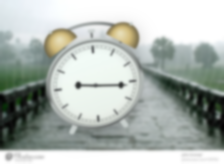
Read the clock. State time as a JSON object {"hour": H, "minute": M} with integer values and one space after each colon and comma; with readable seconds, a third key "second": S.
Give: {"hour": 9, "minute": 16}
